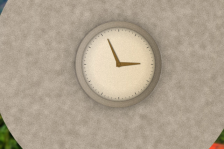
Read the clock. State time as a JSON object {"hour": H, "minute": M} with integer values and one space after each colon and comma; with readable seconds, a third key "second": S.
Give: {"hour": 2, "minute": 56}
